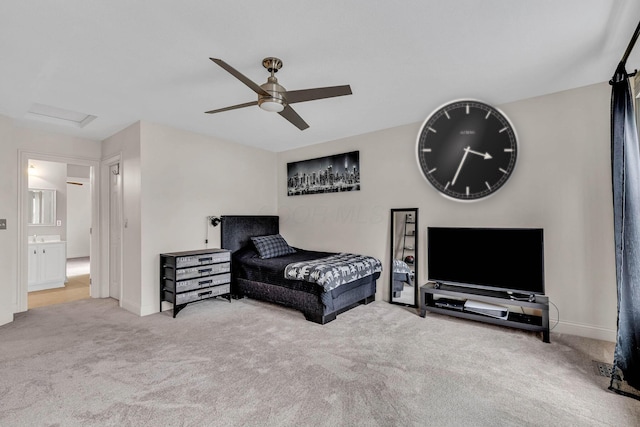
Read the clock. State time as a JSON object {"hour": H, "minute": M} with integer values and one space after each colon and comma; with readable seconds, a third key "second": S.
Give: {"hour": 3, "minute": 34}
